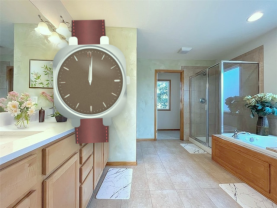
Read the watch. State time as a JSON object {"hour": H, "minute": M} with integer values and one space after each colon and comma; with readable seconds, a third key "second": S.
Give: {"hour": 12, "minute": 1}
